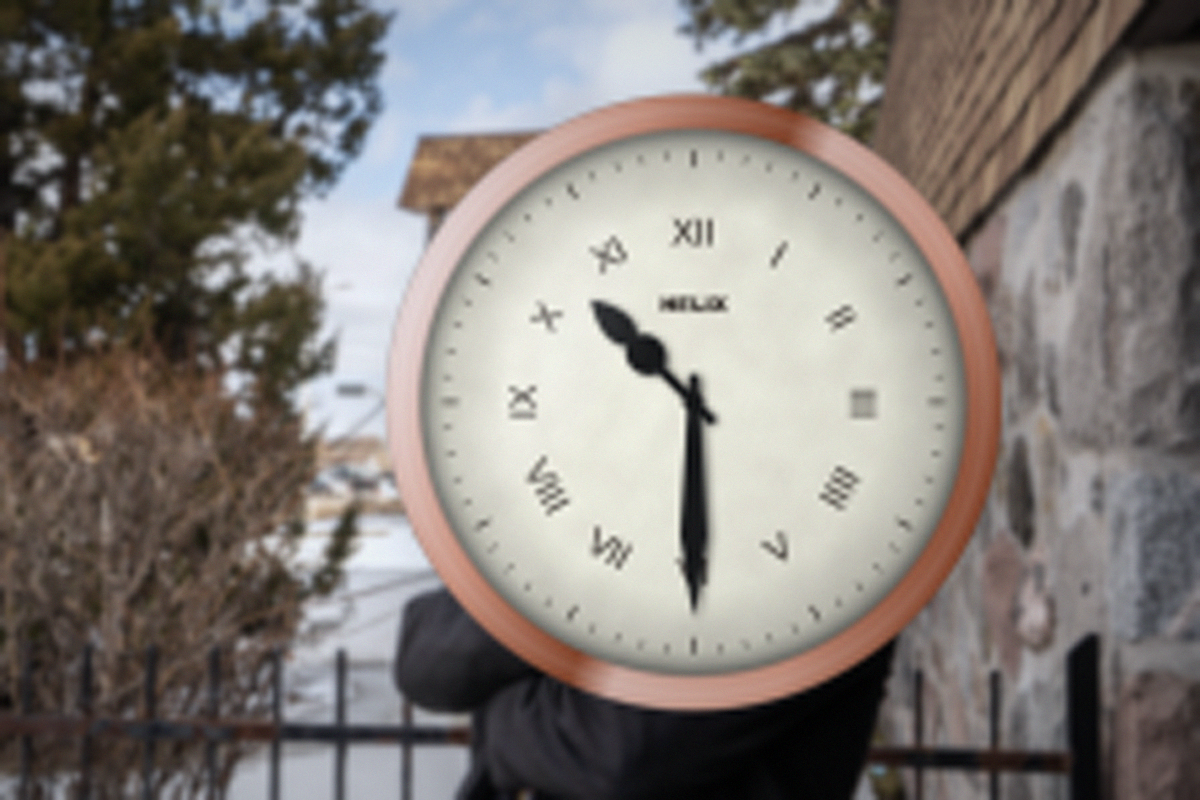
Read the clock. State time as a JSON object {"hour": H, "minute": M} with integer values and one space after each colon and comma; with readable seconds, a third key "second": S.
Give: {"hour": 10, "minute": 30}
